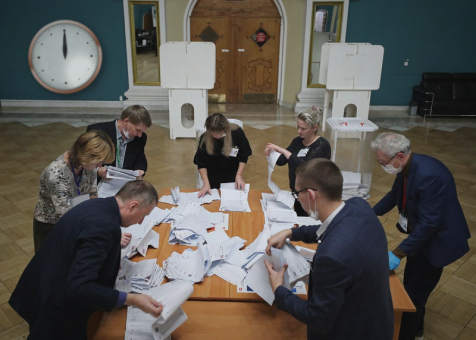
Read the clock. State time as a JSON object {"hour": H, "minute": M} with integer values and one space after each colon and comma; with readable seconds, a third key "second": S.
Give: {"hour": 12, "minute": 0}
